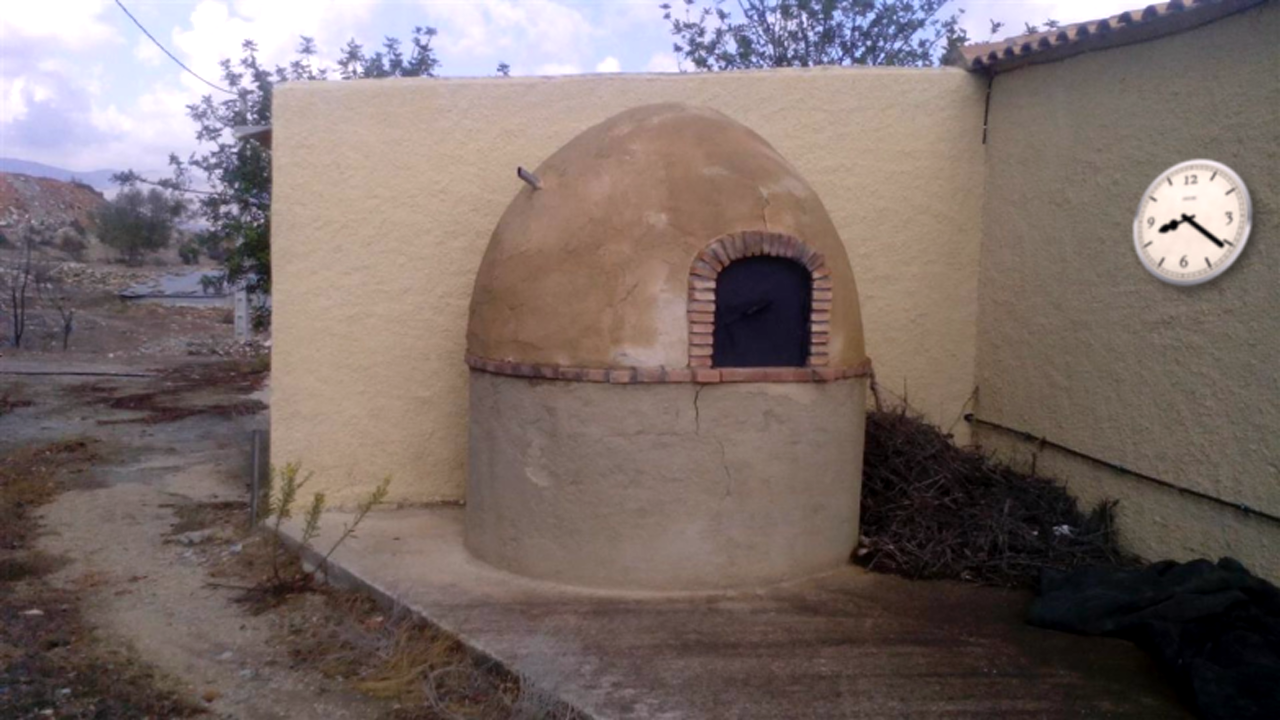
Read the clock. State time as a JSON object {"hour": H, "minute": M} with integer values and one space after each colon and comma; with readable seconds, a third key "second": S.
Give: {"hour": 8, "minute": 21}
